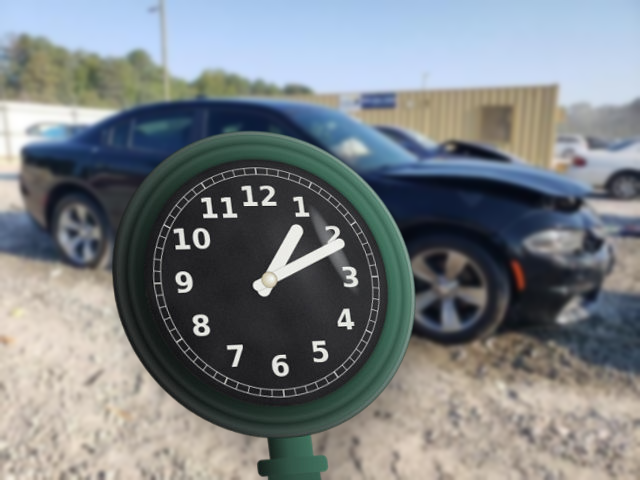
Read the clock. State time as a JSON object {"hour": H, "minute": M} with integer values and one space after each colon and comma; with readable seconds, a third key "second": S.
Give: {"hour": 1, "minute": 11}
